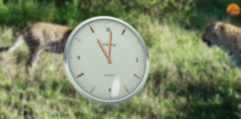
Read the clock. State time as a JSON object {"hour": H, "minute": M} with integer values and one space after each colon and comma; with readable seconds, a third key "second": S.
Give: {"hour": 11, "minute": 1}
